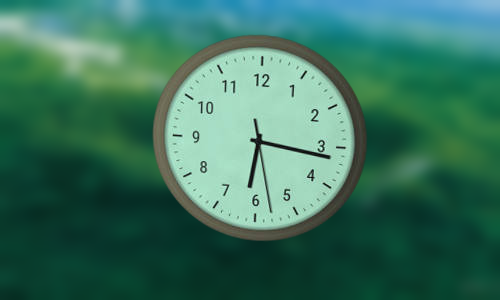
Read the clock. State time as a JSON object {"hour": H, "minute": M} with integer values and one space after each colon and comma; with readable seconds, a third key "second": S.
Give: {"hour": 6, "minute": 16, "second": 28}
